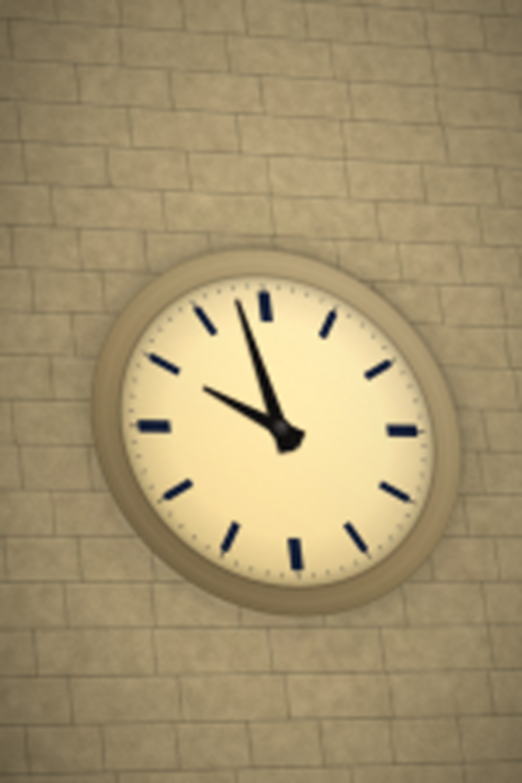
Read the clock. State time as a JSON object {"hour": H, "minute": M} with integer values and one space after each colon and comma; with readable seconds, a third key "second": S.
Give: {"hour": 9, "minute": 58}
